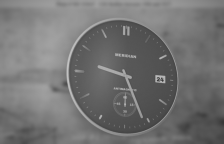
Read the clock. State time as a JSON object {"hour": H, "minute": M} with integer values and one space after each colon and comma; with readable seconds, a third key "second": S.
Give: {"hour": 9, "minute": 26}
